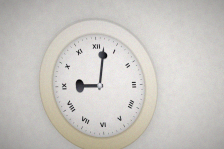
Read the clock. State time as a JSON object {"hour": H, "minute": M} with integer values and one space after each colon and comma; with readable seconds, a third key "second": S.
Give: {"hour": 9, "minute": 2}
